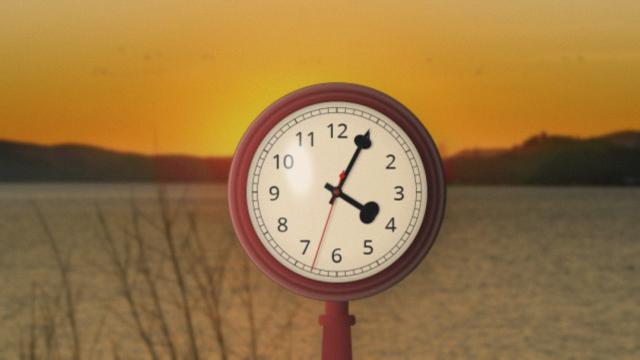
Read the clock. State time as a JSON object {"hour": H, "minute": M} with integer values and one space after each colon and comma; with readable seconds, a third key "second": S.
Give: {"hour": 4, "minute": 4, "second": 33}
